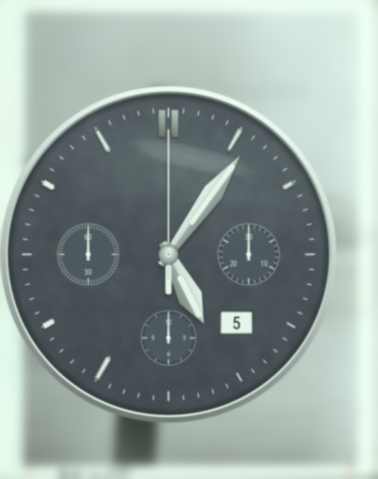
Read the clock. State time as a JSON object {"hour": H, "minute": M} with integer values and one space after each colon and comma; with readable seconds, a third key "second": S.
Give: {"hour": 5, "minute": 6}
